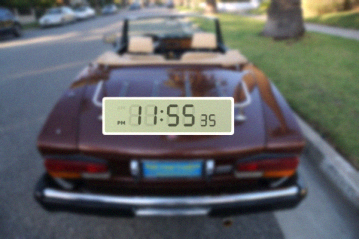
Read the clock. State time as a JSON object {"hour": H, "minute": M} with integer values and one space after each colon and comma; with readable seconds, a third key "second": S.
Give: {"hour": 11, "minute": 55, "second": 35}
